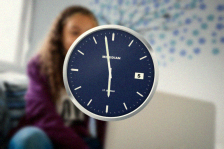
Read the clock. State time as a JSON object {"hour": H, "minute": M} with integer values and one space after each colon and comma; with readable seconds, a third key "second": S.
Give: {"hour": 5, "minute": 58}
